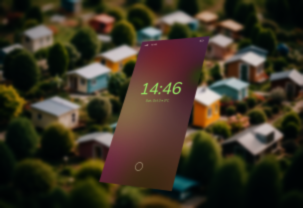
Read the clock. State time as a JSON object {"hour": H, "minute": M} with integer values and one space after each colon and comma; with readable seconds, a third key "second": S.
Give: {"hour": 14, "minute": 46}
